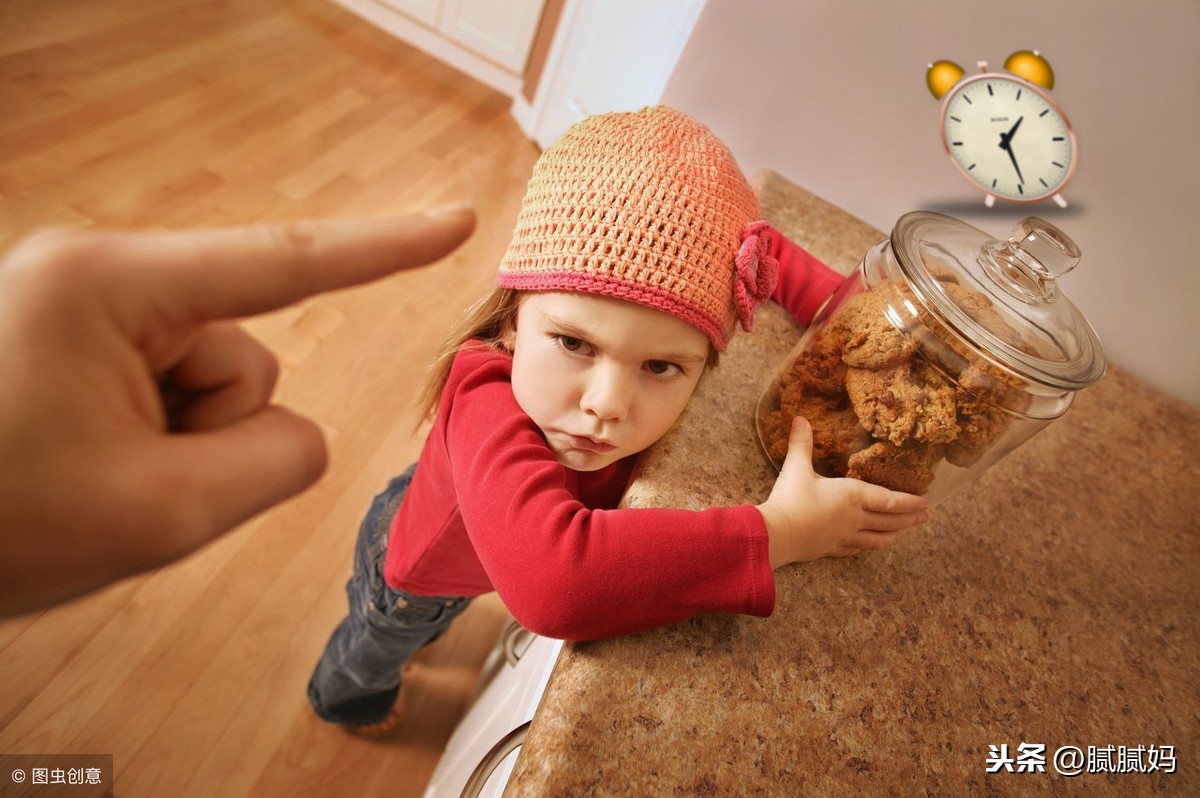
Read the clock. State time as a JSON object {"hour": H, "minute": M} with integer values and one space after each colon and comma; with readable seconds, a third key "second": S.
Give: {"hour": 1, "minute": 29}
